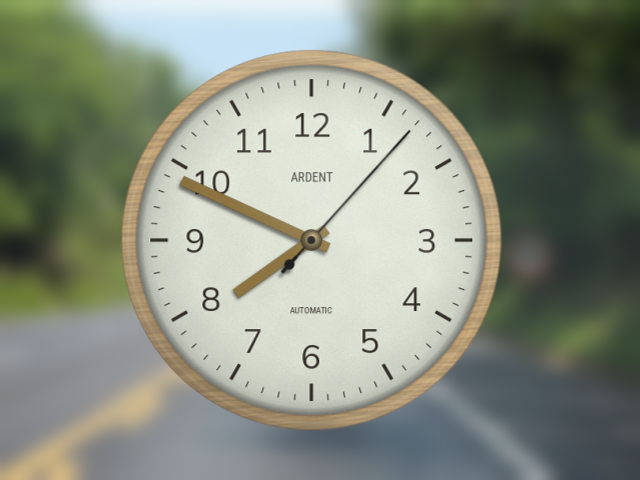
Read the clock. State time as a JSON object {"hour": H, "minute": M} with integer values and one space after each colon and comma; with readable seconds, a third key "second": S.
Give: {"hour": 7, "minute": 49, "second": 7}
